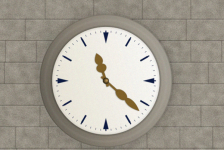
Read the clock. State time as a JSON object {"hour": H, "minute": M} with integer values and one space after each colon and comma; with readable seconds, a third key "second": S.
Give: {"hour": 11, "minute": 22}
